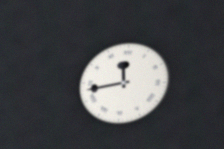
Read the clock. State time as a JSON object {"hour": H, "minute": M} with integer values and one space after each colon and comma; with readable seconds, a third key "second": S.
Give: {"hour": 11, "minute": 43}
